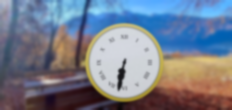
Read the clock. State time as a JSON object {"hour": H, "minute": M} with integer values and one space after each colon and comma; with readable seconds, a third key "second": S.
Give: {"hour": 6, "minute": 32}
